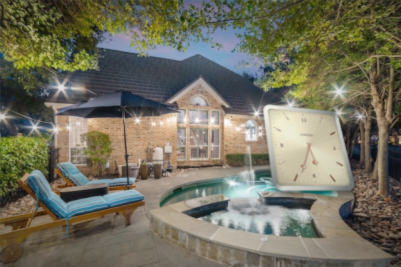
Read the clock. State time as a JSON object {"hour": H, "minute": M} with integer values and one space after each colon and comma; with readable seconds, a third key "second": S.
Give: {"hour": 5, "minute": 34}
